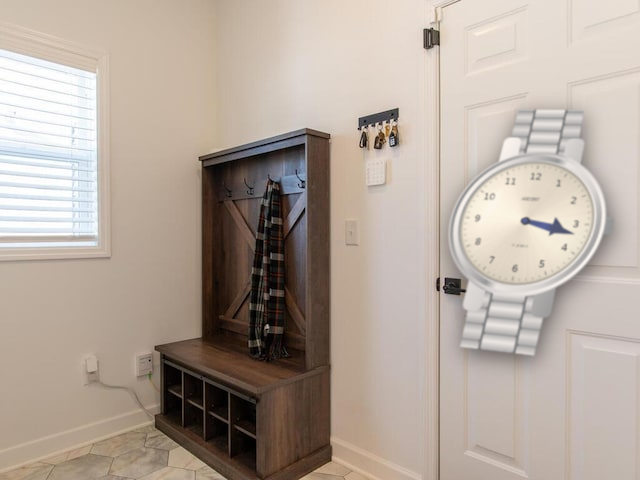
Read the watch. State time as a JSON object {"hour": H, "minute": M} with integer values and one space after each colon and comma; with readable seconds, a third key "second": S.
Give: {"hour": 3, "minute": 17}
